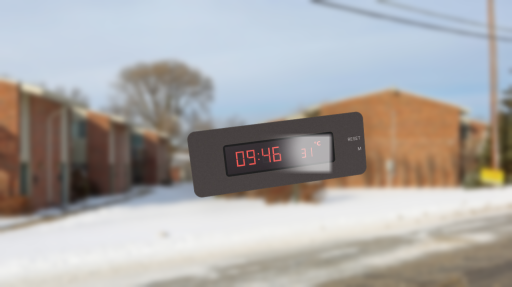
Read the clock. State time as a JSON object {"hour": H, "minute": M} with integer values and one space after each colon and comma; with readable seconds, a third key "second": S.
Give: {"hour": 9, "minute": 46}
